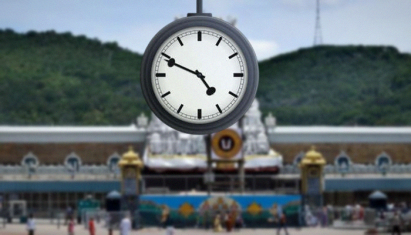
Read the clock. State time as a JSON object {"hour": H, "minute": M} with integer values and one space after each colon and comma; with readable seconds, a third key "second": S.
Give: {"hour": 4, "minute": 49}
